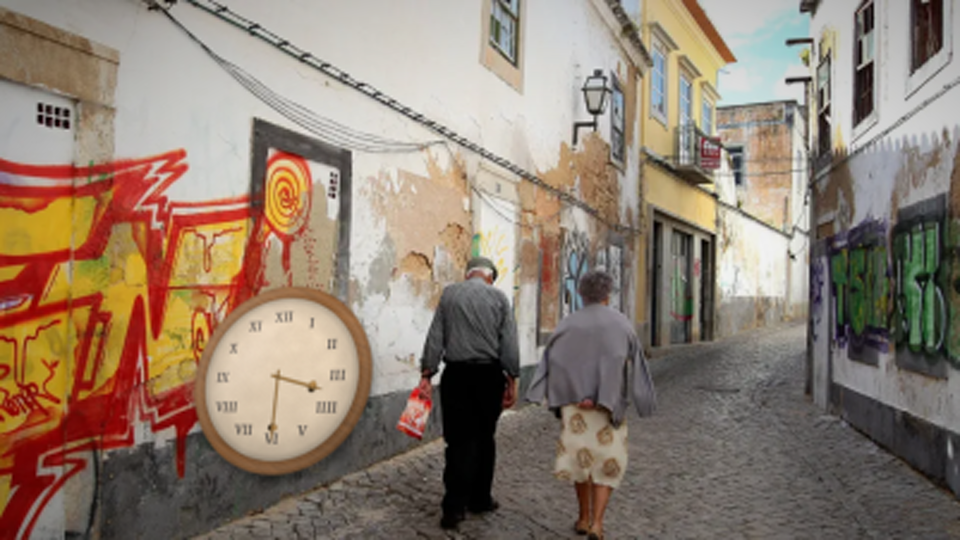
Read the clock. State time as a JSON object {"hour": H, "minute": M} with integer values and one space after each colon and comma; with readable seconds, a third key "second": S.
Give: {"hour": 3, "minute": 30}
